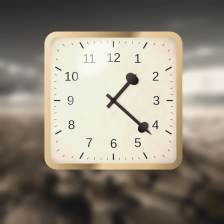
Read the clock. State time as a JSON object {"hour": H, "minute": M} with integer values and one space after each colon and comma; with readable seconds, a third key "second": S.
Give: {"hour": 1, "minute": 22}
